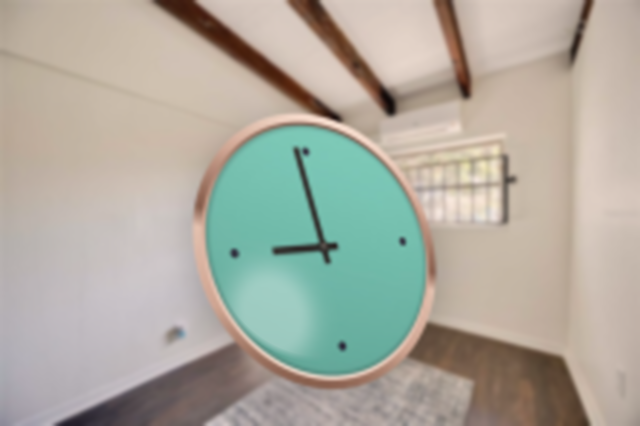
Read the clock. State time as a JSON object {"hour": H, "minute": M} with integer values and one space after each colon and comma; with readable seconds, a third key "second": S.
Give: {"hour": 8, "minute": 59}
